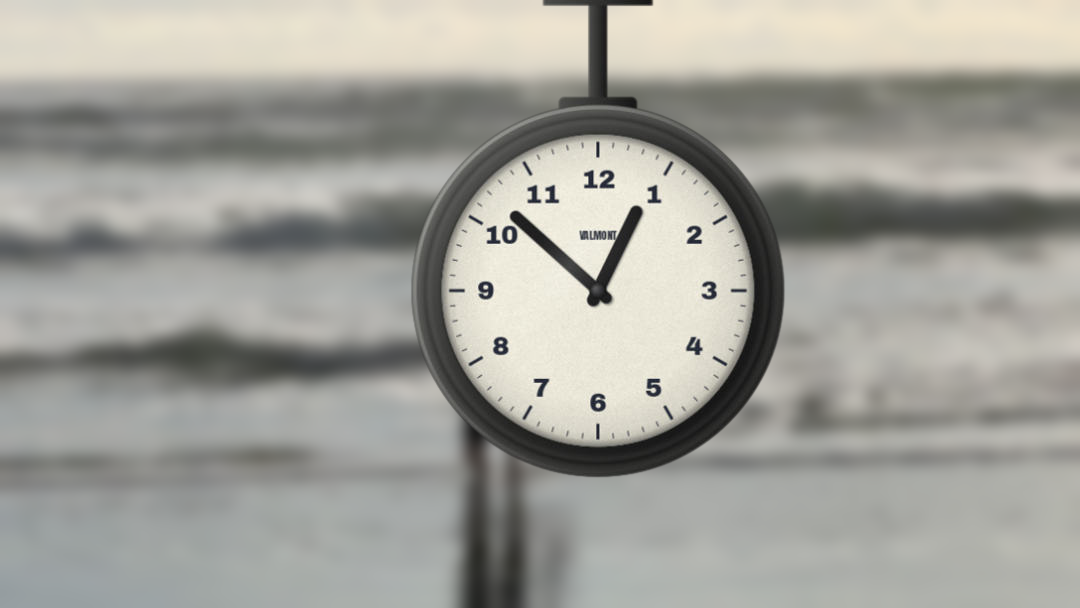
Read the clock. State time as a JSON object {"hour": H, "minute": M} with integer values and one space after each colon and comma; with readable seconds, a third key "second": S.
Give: {"hour": 12, "minute": 52}
